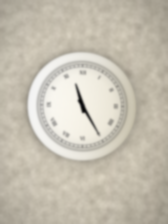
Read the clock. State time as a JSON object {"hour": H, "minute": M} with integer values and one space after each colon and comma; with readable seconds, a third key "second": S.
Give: {"hour": 11, "minute": 25}
